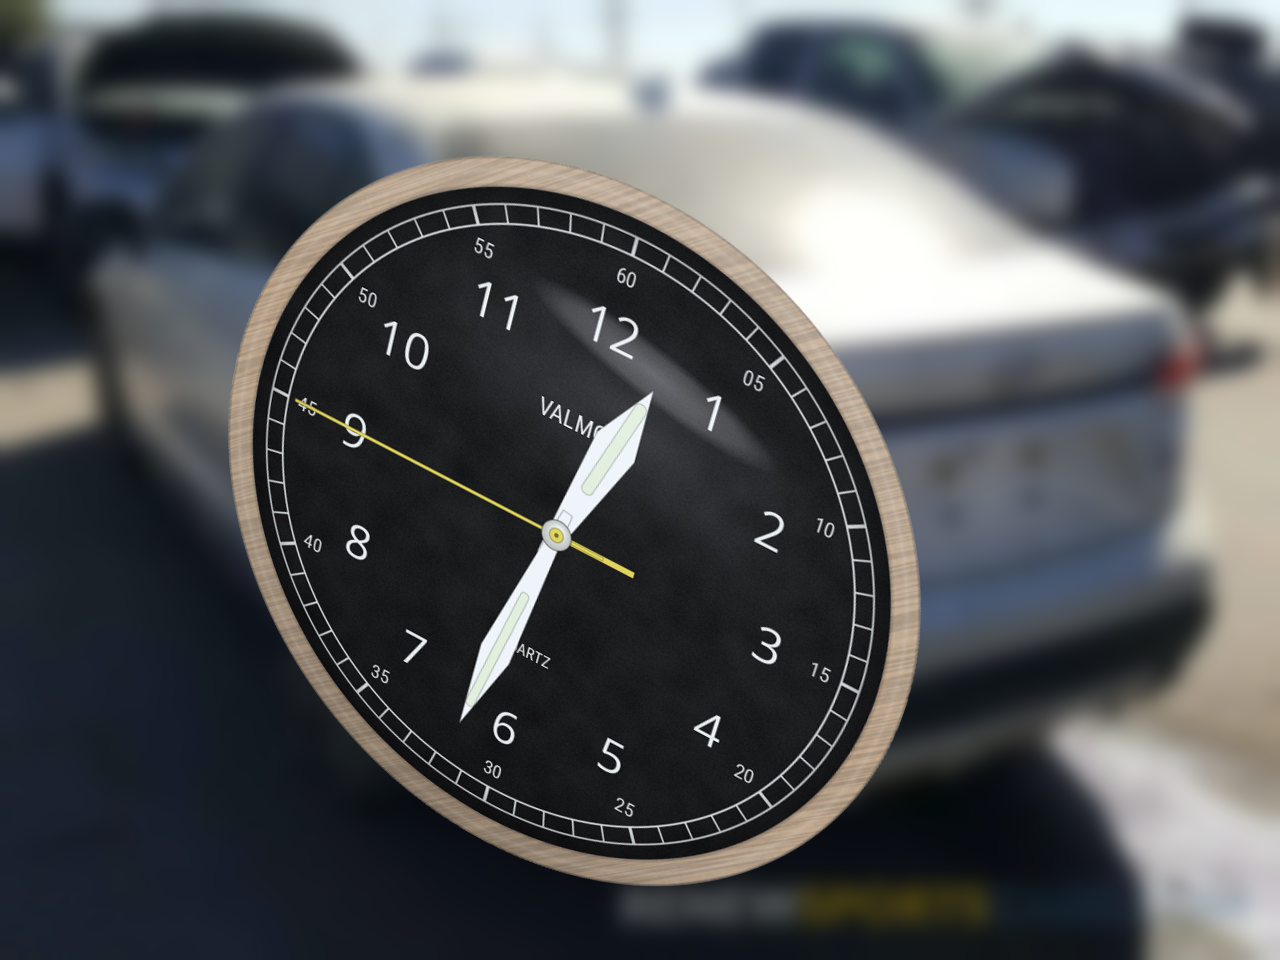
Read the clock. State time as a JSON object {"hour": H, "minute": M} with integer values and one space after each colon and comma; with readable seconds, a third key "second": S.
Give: {"hour": 12, "minute": 31, "second": 45}
